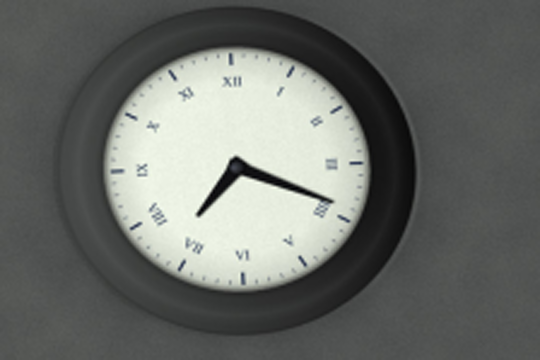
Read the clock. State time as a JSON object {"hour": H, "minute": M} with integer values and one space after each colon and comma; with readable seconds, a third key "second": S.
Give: {"hour": 7, "minute": 19}
